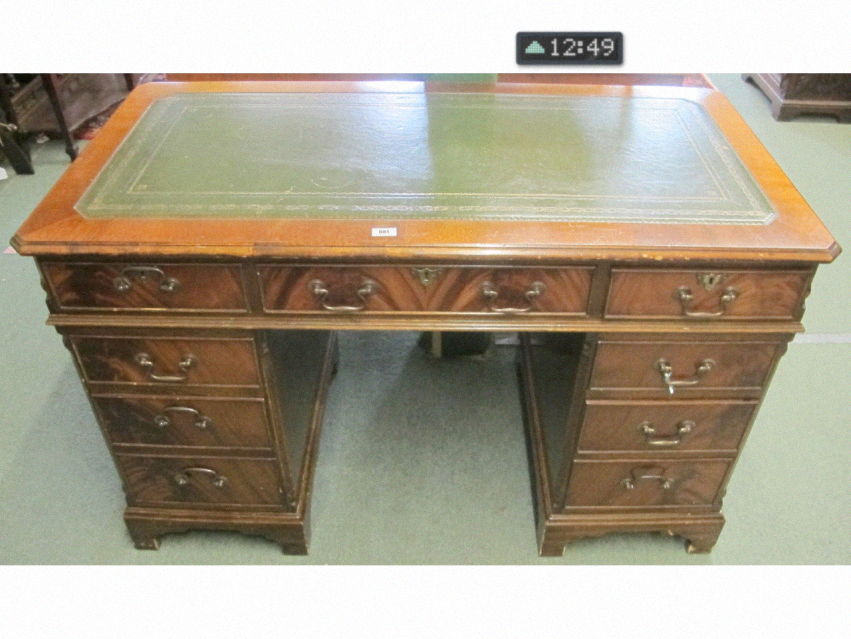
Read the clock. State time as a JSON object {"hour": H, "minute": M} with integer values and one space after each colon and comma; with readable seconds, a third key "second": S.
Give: {"hour": 12, "minute": 49}
